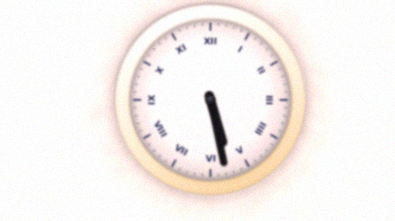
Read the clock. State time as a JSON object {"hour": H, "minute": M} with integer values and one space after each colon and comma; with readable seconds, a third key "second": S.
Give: {"hour": 5, "minute": 28}
